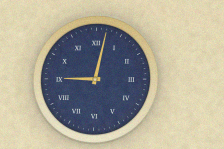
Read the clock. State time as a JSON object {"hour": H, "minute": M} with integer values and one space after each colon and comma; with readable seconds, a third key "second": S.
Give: {"hour": 9, "minute": 2}
